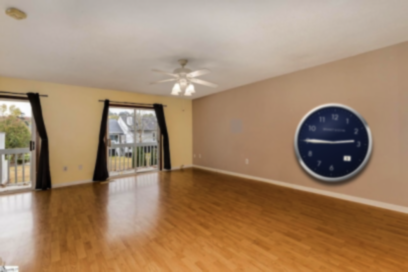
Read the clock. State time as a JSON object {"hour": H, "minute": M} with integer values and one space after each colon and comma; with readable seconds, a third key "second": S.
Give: {"hour": 2, "minute": 45}
